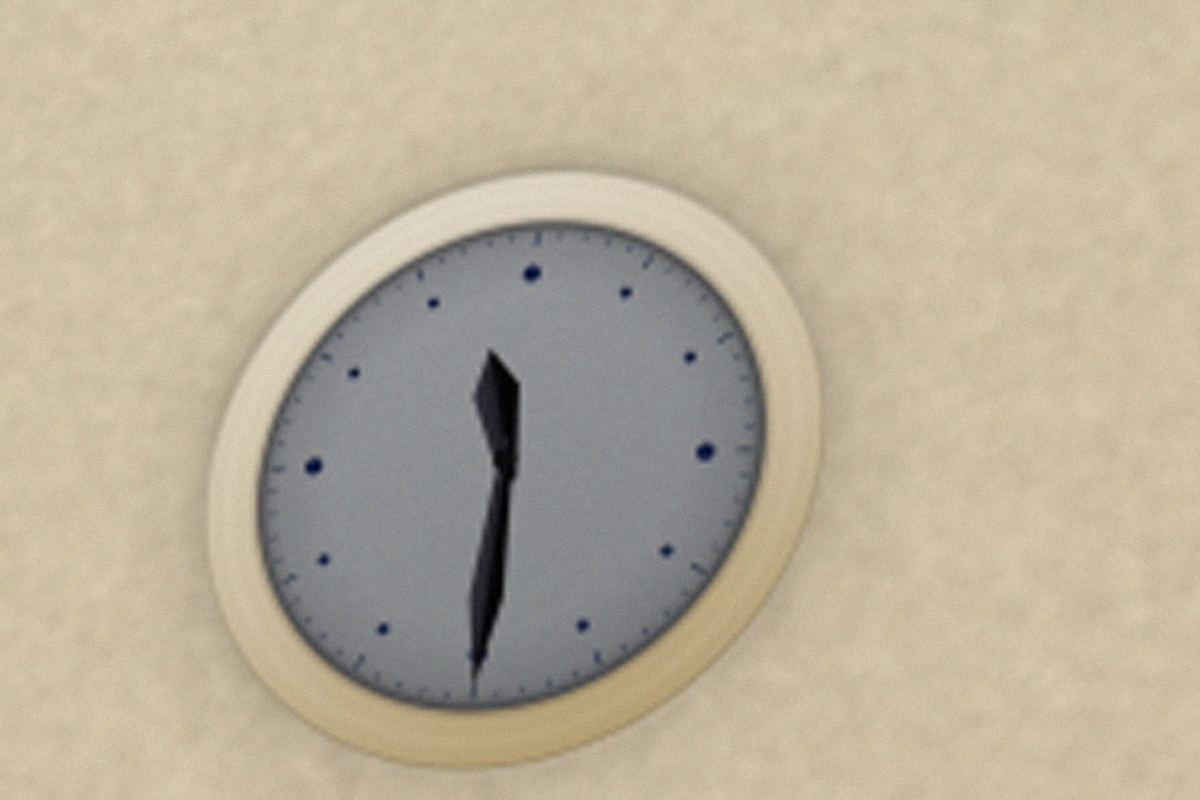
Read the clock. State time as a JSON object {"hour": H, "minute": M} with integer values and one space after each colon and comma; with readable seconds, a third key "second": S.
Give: {"hour": 11, "minute": 30}
